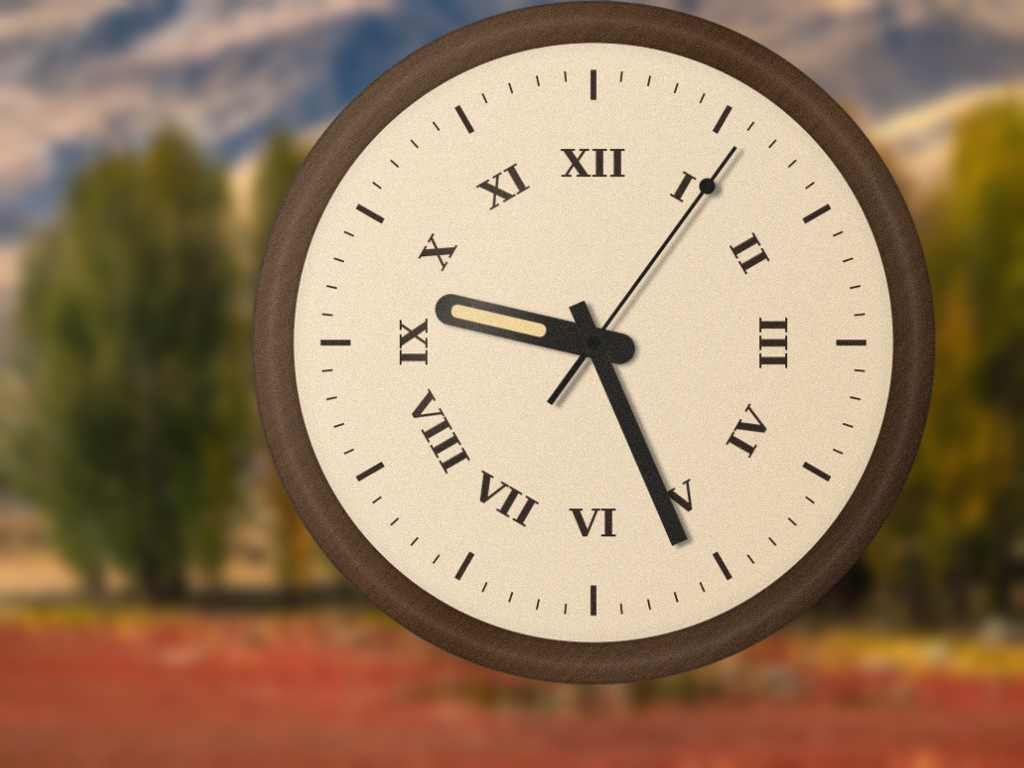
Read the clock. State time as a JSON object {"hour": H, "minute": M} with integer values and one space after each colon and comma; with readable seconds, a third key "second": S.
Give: {"hour": 9, "minute": 26, "second": 6}
